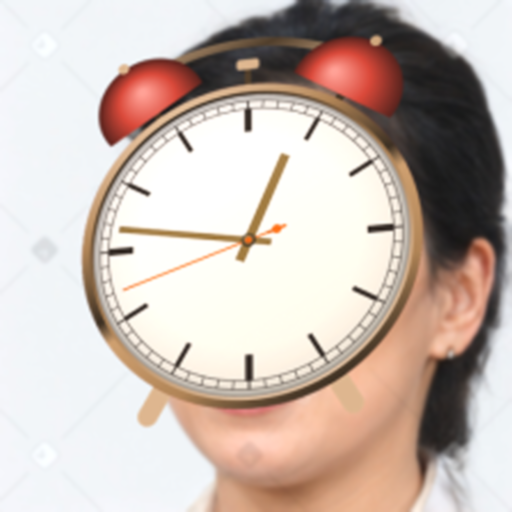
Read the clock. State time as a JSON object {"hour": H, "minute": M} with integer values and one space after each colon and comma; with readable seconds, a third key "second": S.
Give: {"hour": 12, "minute": 46, "second": 42}
